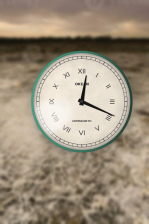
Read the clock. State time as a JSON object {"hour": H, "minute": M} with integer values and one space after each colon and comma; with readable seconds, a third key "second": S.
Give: {"hour": 12, "minute": 19}
